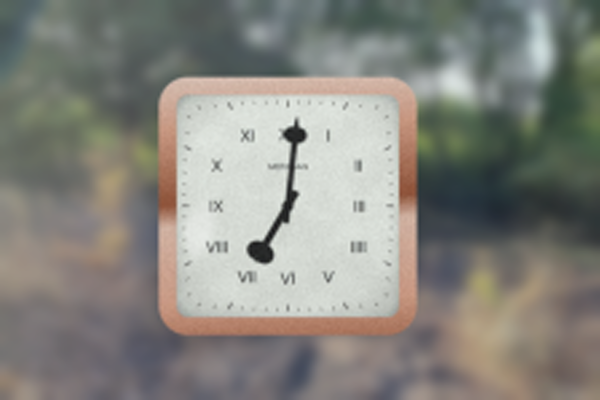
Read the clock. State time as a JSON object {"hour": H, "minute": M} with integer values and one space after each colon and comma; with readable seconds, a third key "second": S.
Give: {"hour": 7, "minute": 1}
